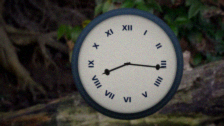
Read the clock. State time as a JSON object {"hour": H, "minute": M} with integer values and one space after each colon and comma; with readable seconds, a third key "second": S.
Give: {"hour": 8, "minute": 16}
